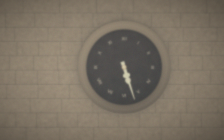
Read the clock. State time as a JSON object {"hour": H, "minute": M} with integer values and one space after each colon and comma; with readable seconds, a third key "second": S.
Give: {"hour": 5, "minute": 27}
